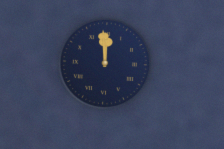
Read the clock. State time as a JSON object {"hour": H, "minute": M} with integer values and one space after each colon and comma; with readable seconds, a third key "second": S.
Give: {"hour": 11, "minute": 59}
